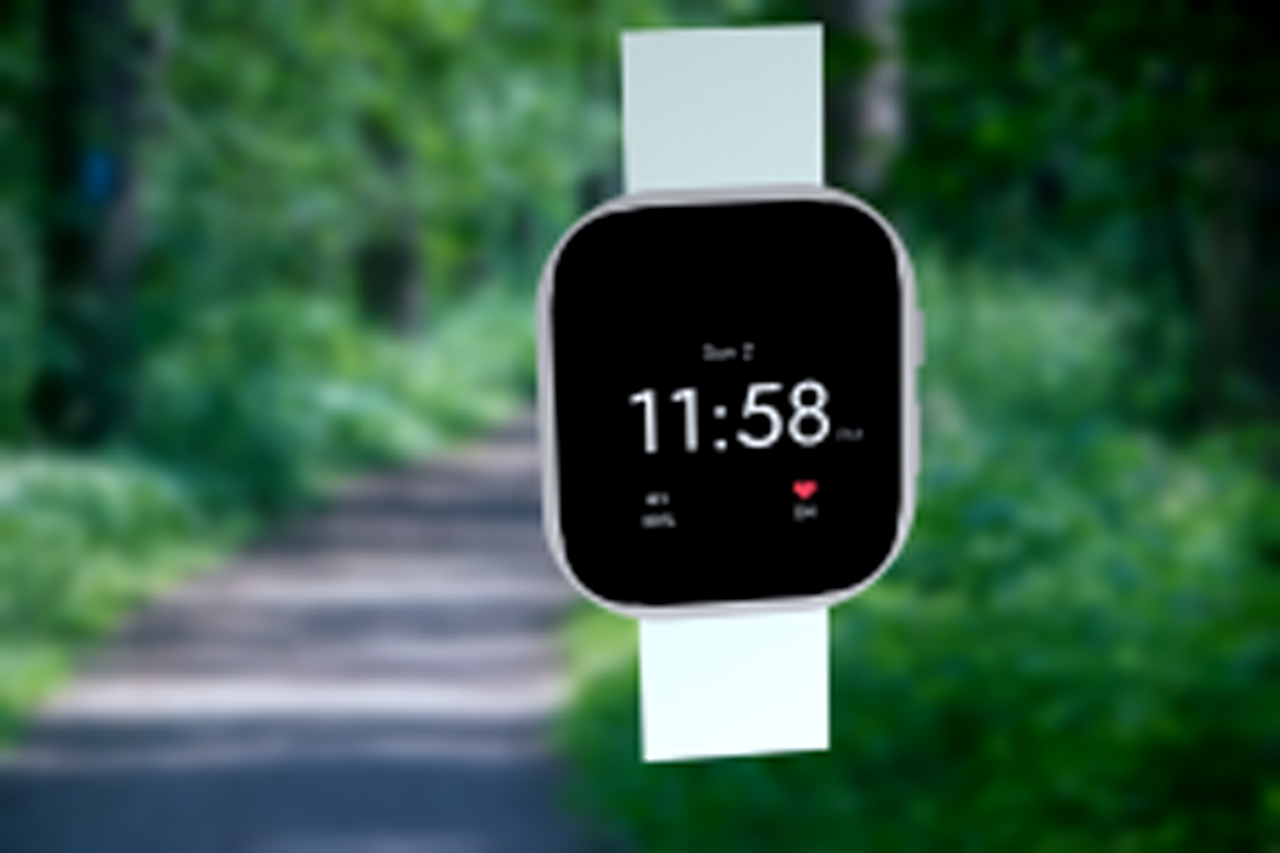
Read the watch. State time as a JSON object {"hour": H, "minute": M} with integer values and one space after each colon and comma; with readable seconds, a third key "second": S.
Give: {"hour": 11, "minute": 58}
